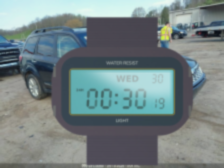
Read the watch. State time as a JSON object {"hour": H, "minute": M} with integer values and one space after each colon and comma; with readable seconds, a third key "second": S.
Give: {"hour": 0, "minute": 30, "second": 19}
